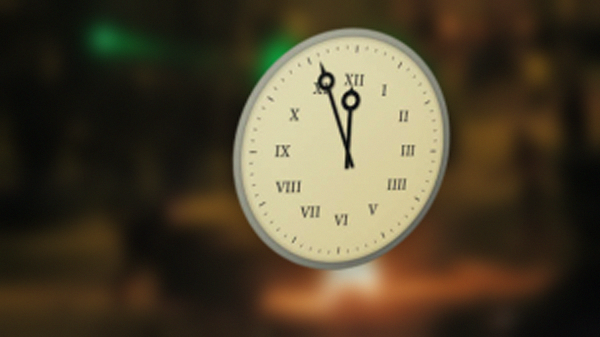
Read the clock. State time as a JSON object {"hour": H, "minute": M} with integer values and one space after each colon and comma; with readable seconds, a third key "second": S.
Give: {"hour": 11, "minute": 56}
